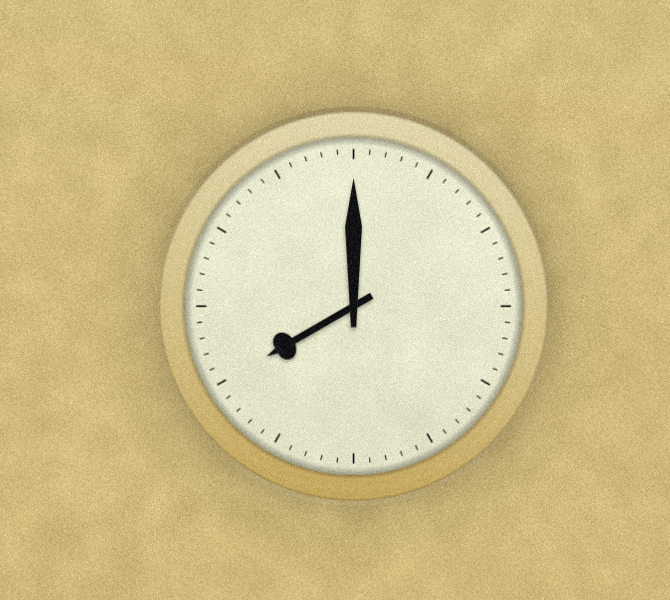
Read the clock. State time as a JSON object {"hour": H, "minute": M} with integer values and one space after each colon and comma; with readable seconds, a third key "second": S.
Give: {"hour": 8, "minute": 0}
